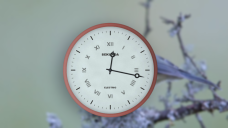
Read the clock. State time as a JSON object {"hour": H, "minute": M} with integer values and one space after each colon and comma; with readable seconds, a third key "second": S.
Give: {"hour": 12, "minute": 17}
